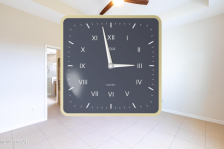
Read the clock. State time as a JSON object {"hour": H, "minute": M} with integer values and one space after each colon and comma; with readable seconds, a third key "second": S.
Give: {"hour": 2, "minute": 58}
